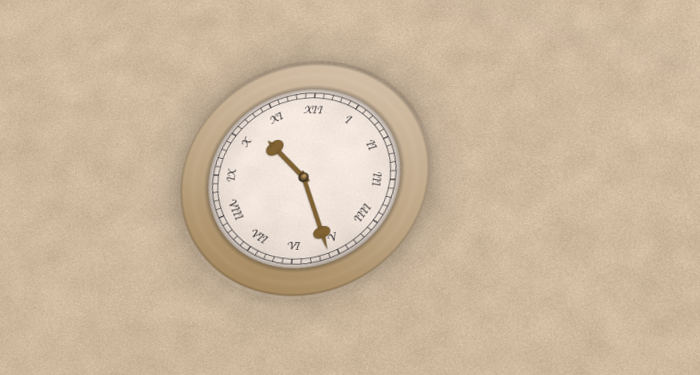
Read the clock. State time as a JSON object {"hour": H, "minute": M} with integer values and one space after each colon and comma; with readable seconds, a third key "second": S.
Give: {"hour": 10, "minute": 26}
